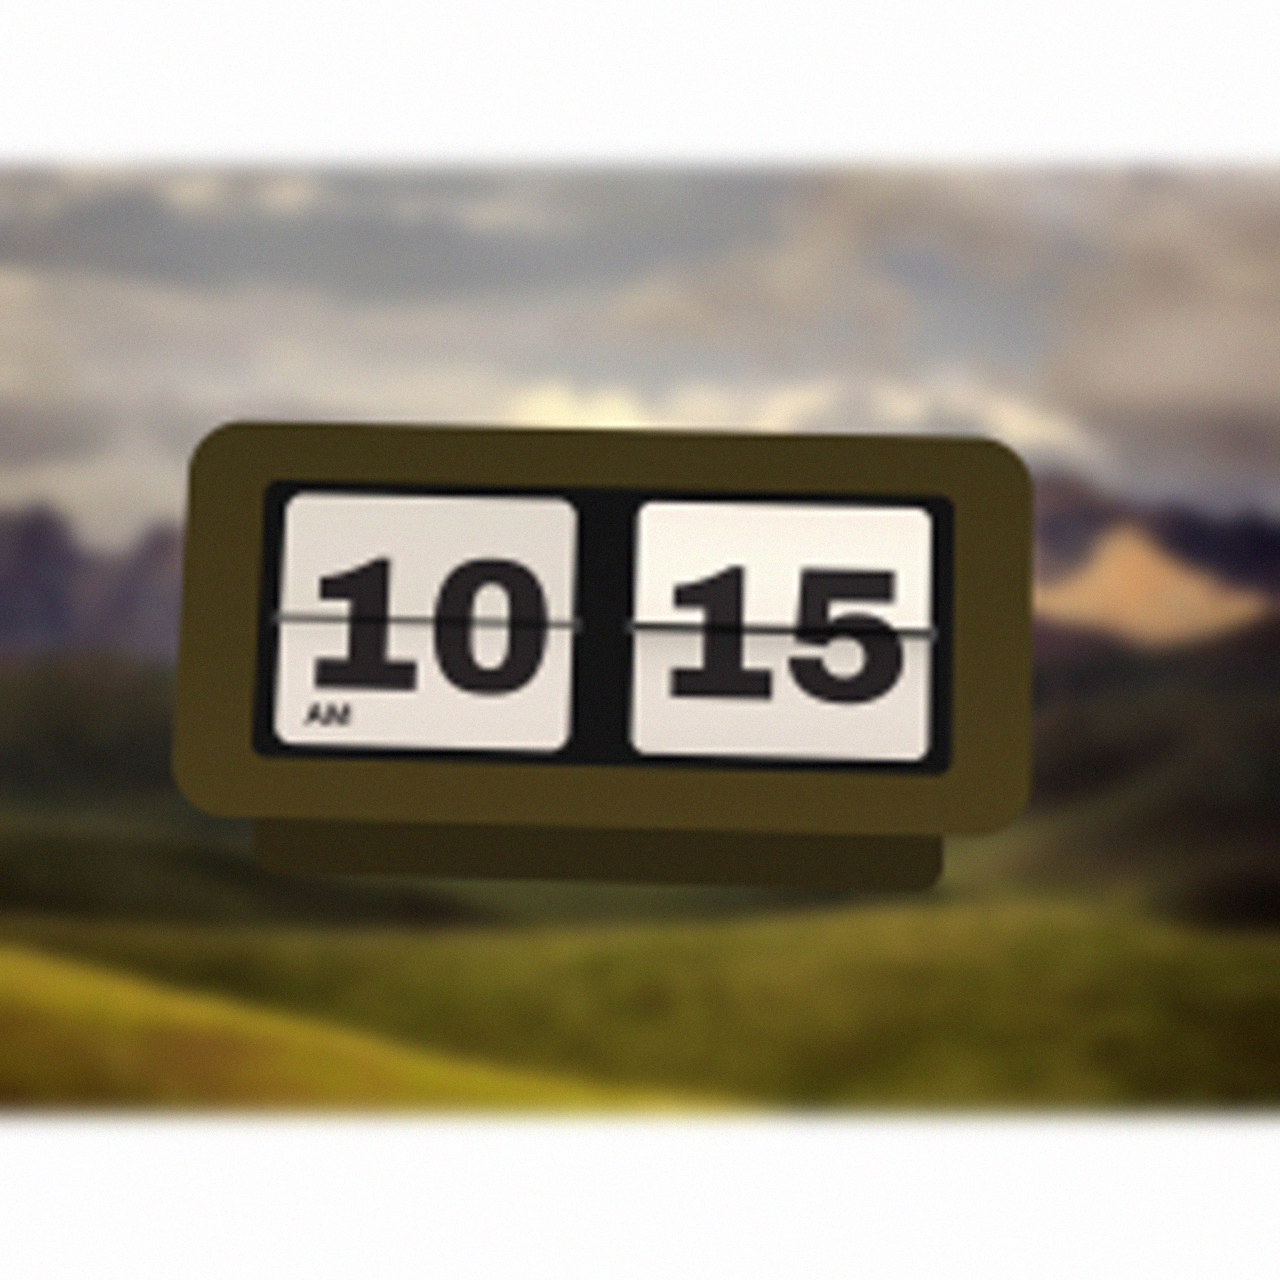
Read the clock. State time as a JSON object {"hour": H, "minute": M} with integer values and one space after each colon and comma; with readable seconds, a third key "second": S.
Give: {"hour": 10, "minute": 15}
